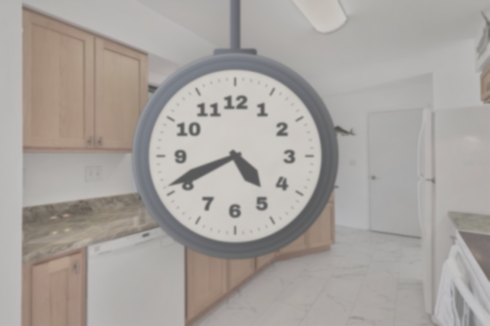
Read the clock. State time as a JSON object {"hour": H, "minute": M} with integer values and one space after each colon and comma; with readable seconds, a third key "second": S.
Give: {"hour": 4, "minute": 41}
